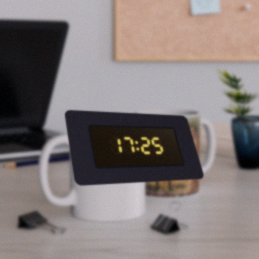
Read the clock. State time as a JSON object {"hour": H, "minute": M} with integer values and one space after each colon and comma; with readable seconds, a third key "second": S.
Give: {"hour": 17, "minute": 25}
